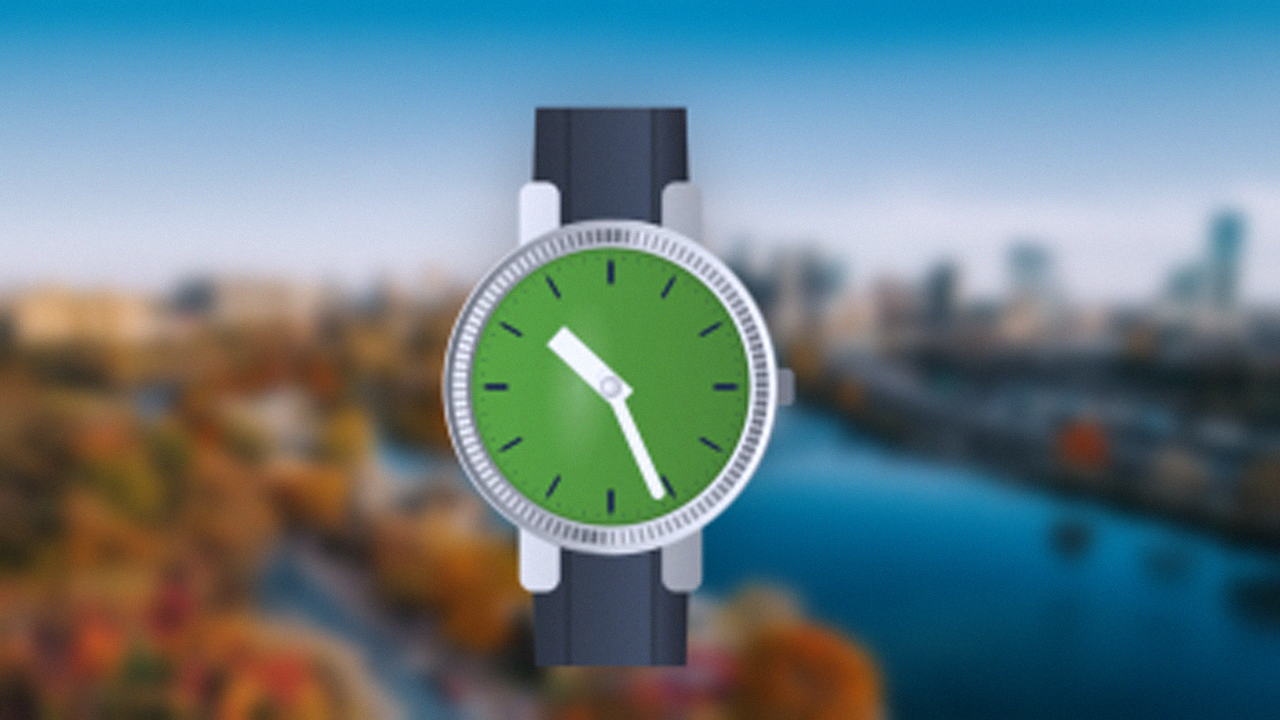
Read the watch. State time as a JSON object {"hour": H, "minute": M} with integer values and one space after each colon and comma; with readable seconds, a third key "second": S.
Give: {"hour": 10, "minute": 26}
